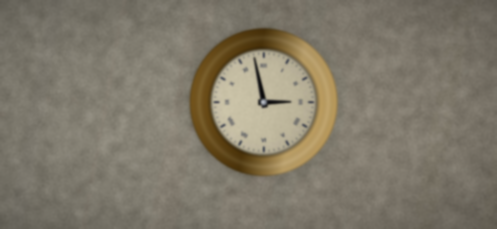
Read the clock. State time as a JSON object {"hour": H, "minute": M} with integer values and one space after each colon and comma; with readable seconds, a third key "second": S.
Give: {"hour": 2, "minute": 58}
